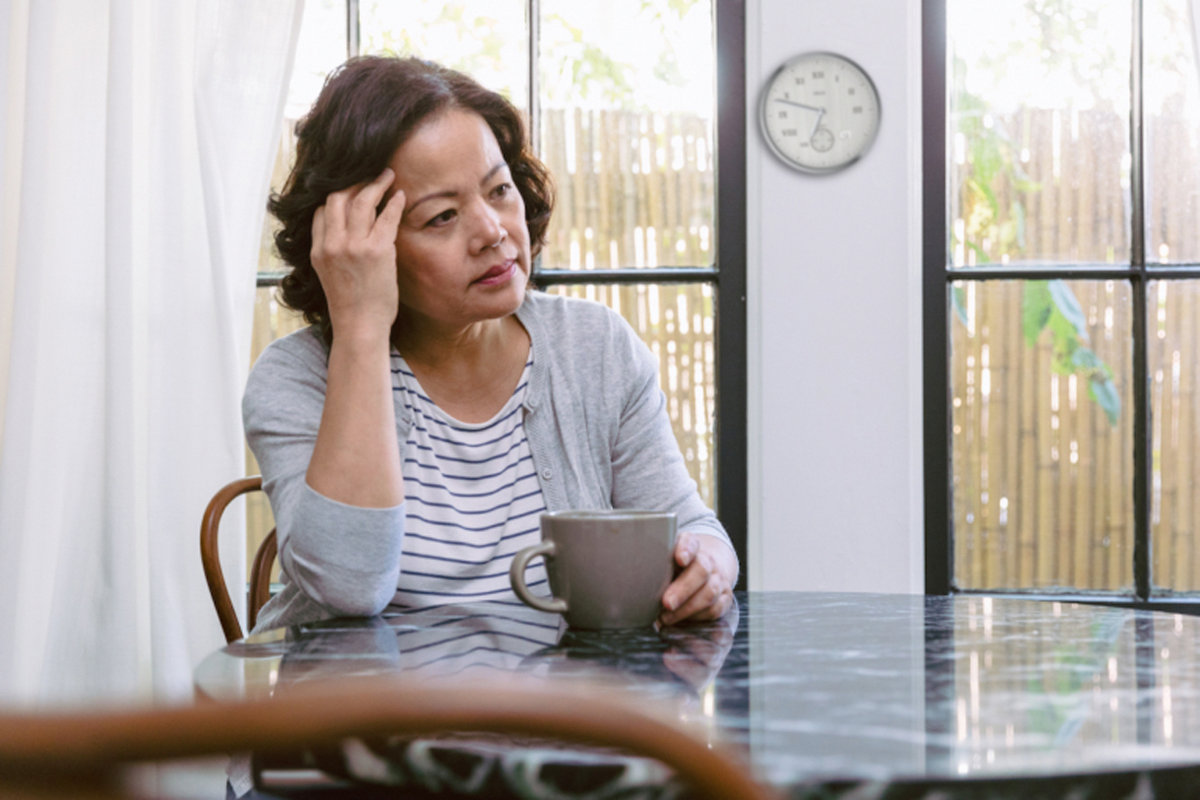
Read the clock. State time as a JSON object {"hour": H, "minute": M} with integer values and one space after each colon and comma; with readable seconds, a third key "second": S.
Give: {"hour": 6, "minute": 48}
